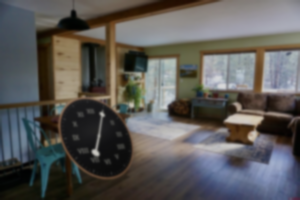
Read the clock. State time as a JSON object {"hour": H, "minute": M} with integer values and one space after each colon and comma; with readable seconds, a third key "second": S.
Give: {"hour": 7, "minute": 5}
